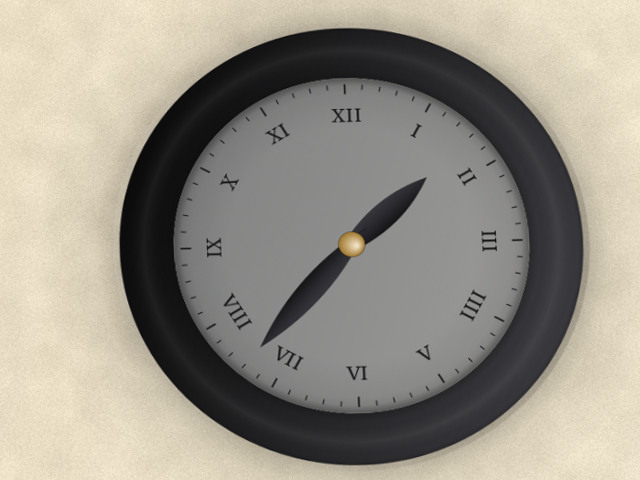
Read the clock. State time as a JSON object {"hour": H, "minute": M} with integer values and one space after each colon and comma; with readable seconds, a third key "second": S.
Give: {"hour": 1, "minute": 37}
